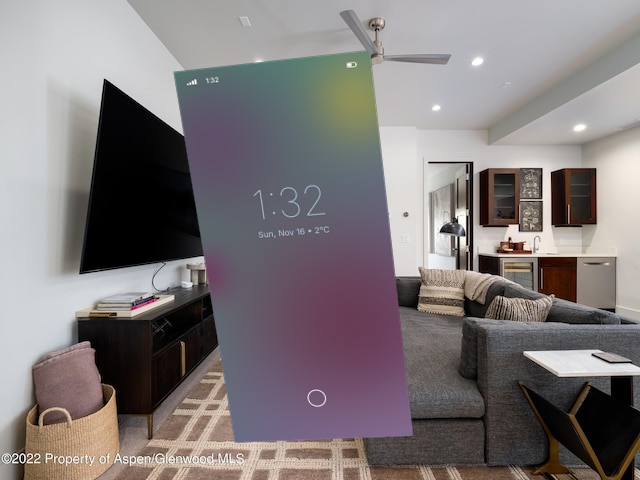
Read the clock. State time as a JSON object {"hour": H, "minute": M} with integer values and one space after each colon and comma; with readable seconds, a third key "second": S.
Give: {"hour": 1, "minute": 32}
